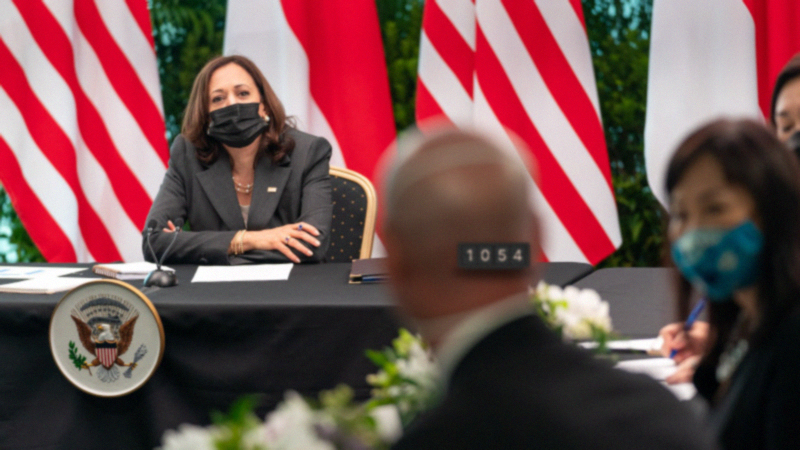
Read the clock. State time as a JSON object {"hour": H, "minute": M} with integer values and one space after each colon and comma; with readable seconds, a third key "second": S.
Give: {"hour": 10, "minute": 54}
